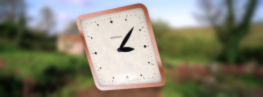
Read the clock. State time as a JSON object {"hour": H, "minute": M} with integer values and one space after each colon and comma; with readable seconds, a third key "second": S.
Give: {"hour": 3, "minute": 8}
